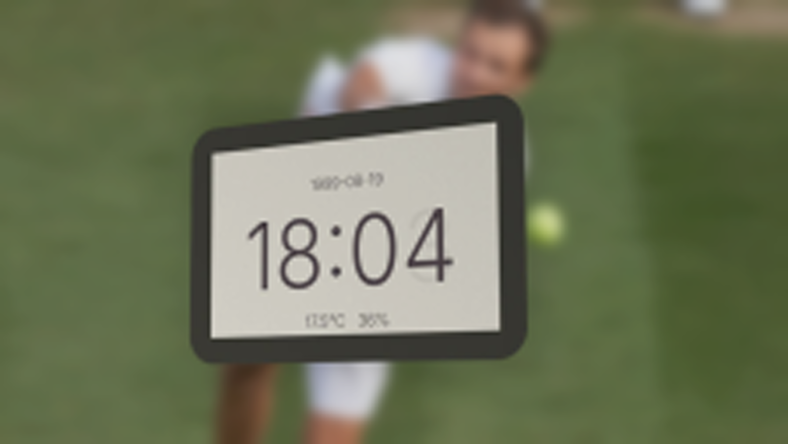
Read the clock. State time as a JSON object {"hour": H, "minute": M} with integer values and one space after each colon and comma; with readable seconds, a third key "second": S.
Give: {"hour": 18, "minute": 4}
